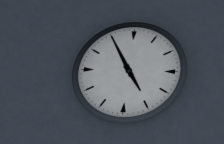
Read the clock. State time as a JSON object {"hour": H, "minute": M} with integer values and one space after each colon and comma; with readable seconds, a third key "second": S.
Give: {"hour": 4, "minute": 55}
